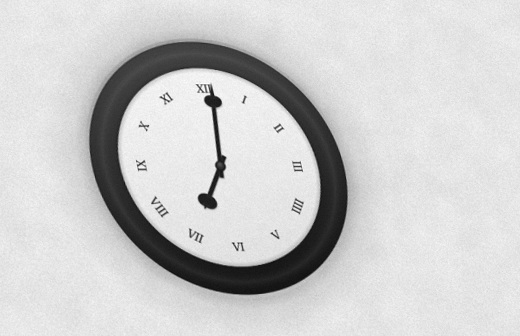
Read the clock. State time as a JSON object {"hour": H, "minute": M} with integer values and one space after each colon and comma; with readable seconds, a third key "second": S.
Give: {"hour": 7, "minute": 1}
